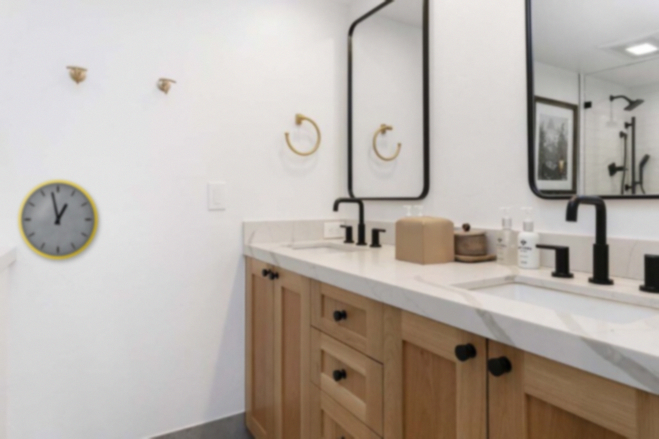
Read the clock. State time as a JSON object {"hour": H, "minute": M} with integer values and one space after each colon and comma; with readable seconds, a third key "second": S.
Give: {"hour": 12, "minute": 58}
